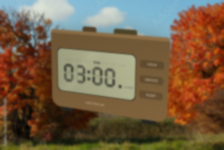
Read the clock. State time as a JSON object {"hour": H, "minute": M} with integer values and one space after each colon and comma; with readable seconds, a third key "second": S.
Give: {"hour": 3, "minute": 0}
